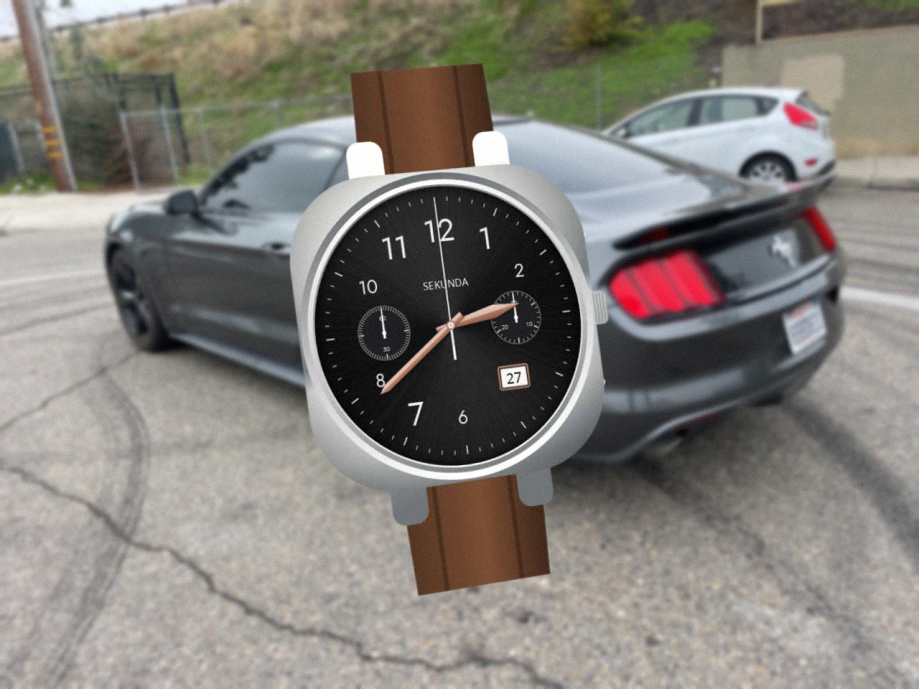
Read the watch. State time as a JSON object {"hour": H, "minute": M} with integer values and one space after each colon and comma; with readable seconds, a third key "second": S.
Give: {"hour": 2, "minute": 39}
